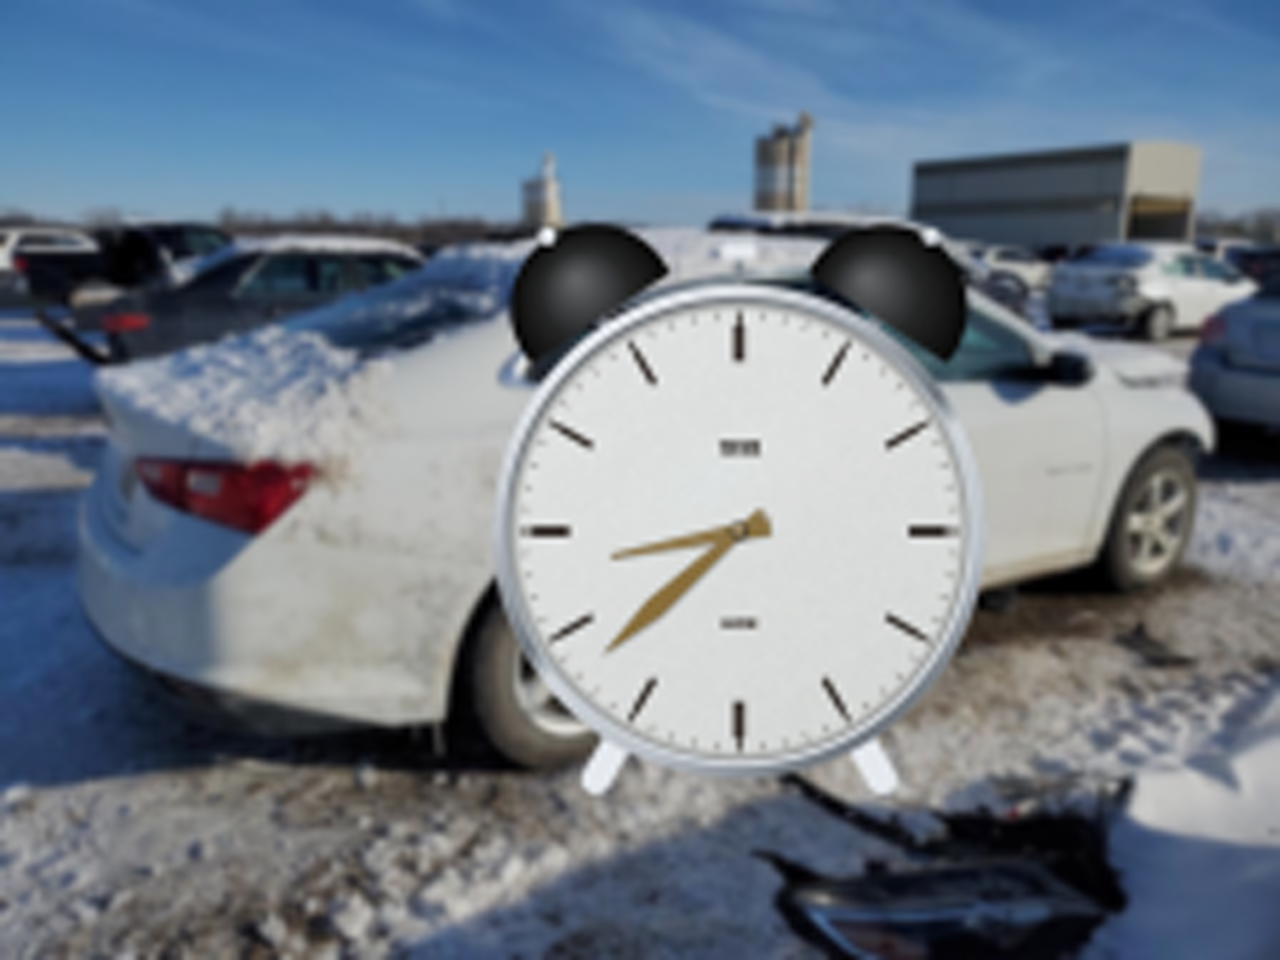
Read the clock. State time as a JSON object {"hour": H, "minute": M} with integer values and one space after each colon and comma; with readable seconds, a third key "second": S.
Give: {"hour": 8, "minute": 38}
